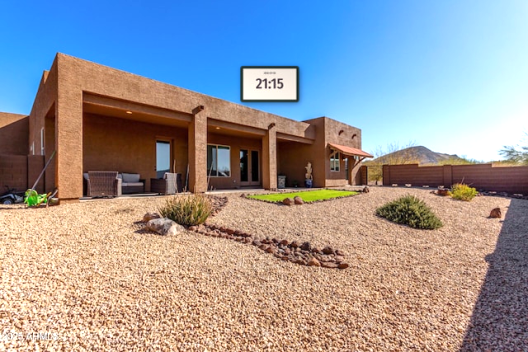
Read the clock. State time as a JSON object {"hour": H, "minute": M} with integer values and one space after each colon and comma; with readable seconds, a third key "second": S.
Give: {"hour": 21, "minute": 15}
